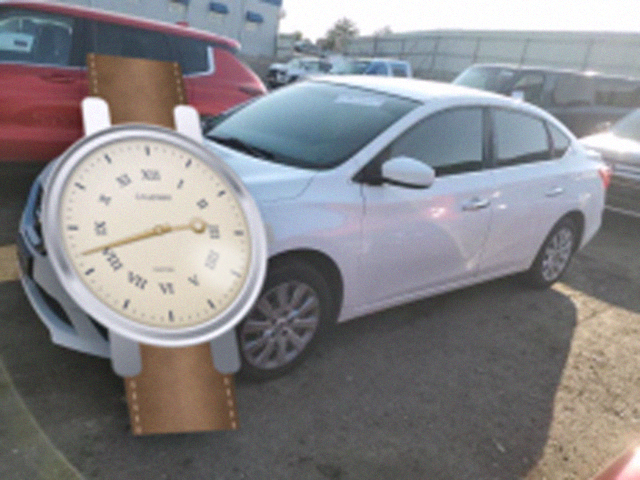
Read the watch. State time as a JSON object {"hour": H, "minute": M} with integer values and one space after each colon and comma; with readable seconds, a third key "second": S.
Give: {"hour": 2, "minute": 42}
